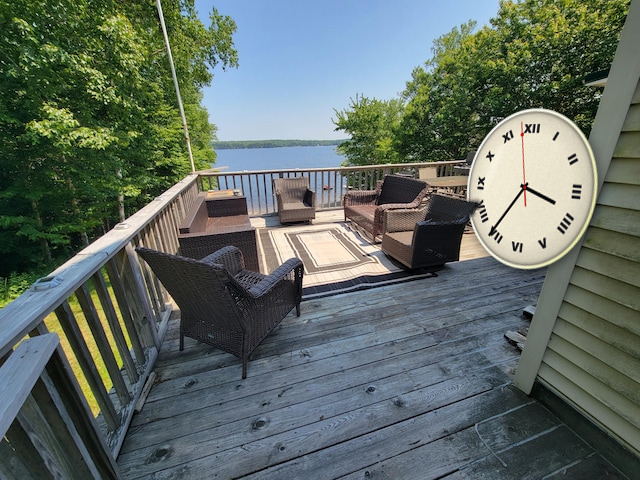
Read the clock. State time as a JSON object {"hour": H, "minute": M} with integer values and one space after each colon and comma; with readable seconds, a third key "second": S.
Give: {"hour": 3, "minute": 35, "second": 58}
